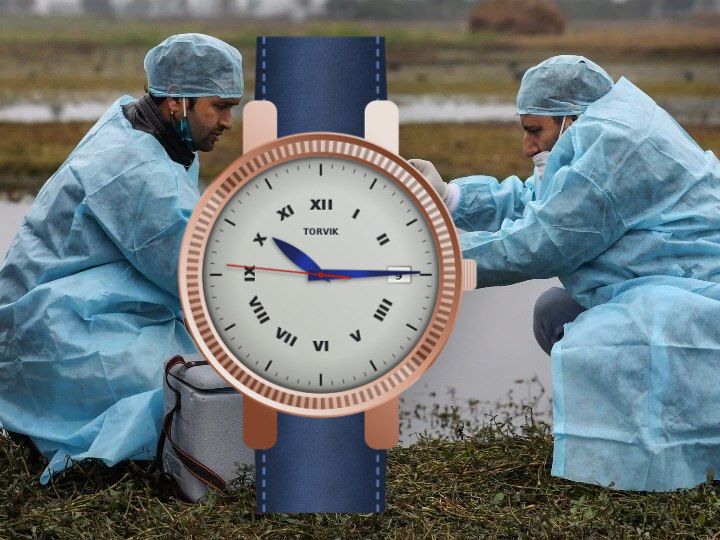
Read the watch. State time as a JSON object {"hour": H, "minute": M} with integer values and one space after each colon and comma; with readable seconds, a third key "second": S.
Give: {"hour": 10, "minute": 14, "second": 46}
